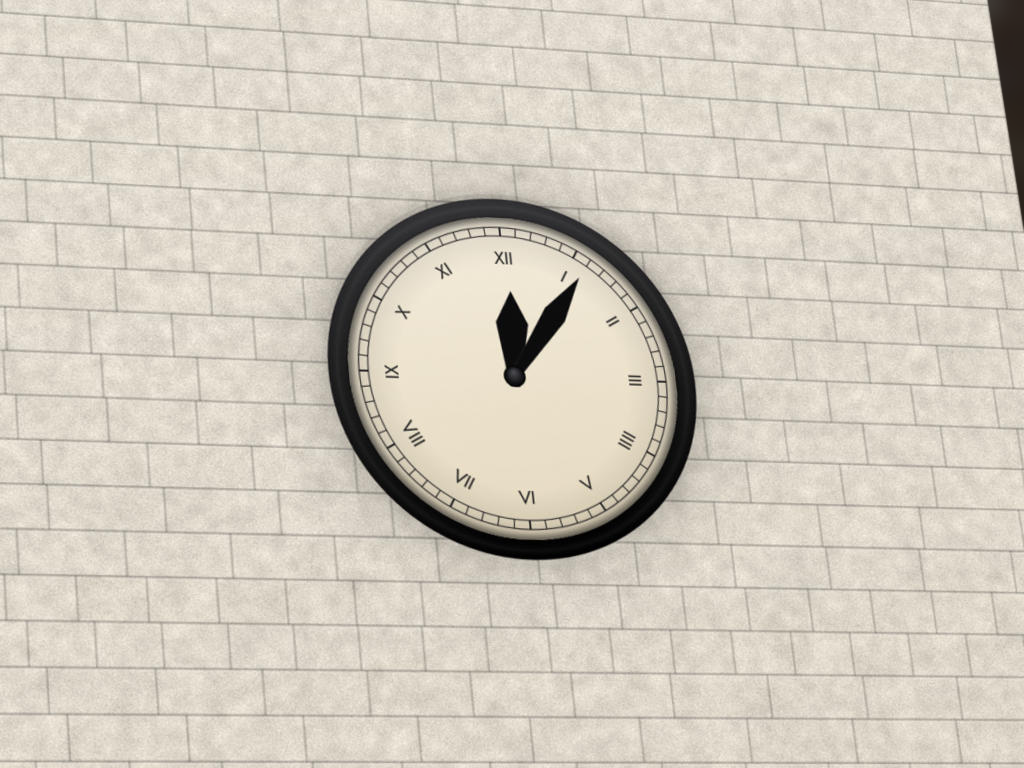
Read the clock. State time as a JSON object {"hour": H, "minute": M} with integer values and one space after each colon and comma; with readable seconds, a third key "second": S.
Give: {"hour": 12, "minute": 6}
